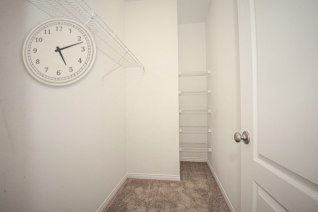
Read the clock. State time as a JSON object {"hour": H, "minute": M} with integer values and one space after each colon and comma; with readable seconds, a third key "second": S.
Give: {"hour": 5, "minute": 12}
